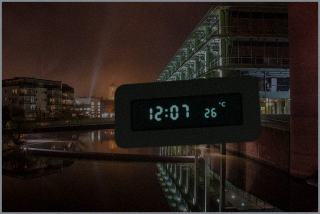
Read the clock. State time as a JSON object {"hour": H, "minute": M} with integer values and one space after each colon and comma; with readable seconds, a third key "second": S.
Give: {"hour": 12, "minute": 7}
